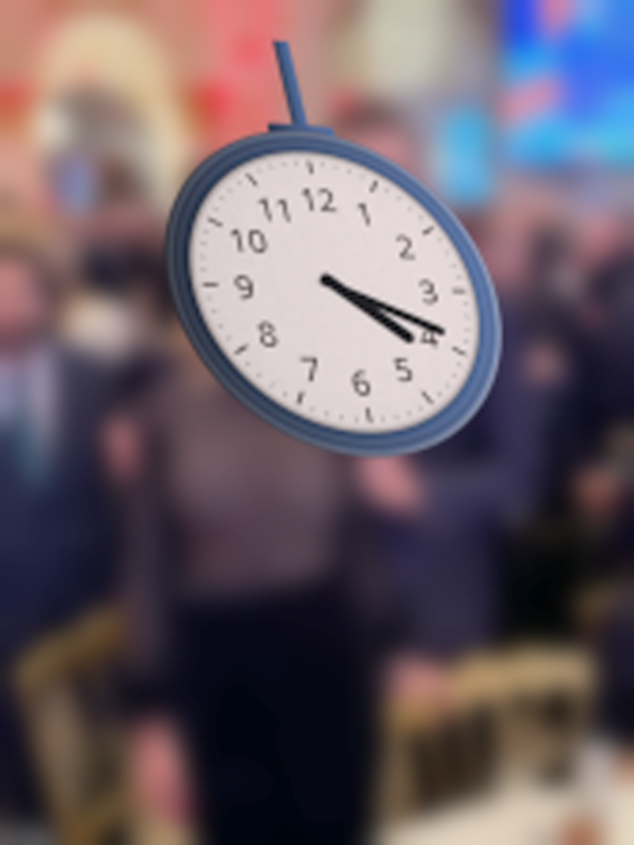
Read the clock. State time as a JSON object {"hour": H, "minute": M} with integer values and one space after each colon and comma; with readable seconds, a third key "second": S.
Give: {"hour": 4, "minute": 19}
